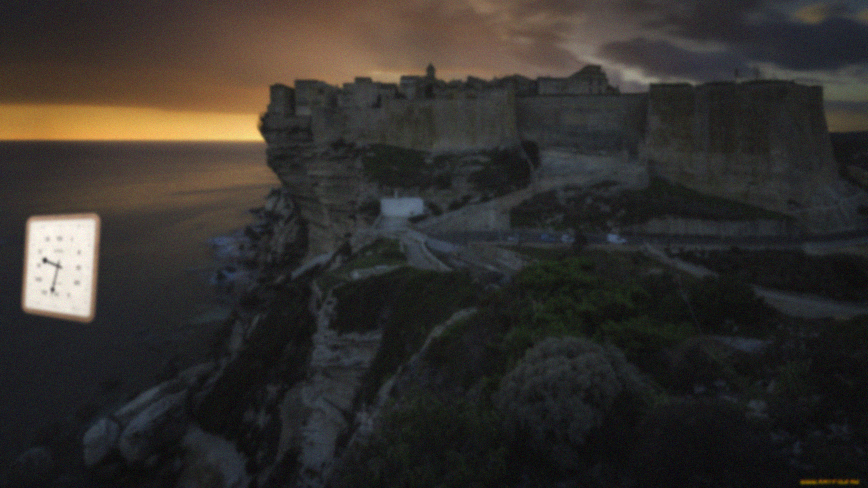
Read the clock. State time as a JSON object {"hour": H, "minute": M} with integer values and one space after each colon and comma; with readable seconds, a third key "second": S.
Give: {"hour": 9, "minute": 32}
